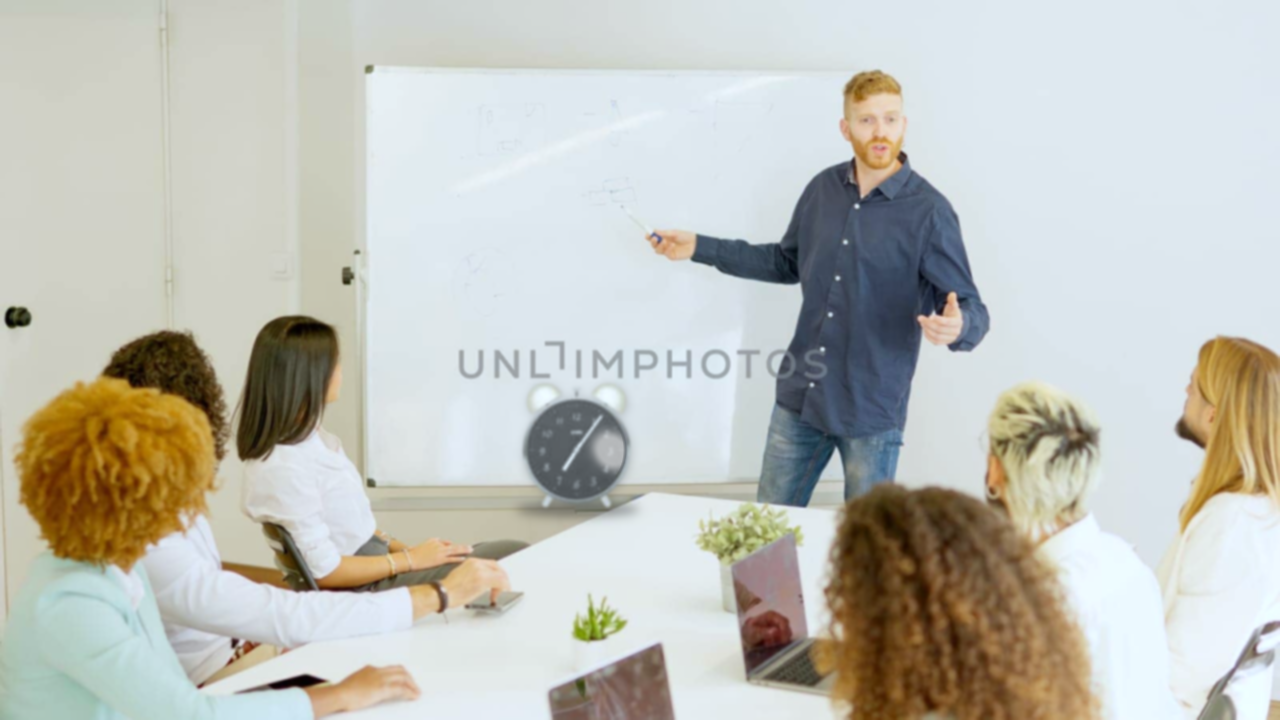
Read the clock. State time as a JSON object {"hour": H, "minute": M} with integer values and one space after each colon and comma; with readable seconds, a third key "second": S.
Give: {"hour": 7, "minute": 6}
